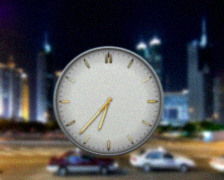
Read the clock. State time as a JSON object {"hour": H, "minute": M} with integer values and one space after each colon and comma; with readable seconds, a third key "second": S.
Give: {"hour": 6, "minute": 37}
